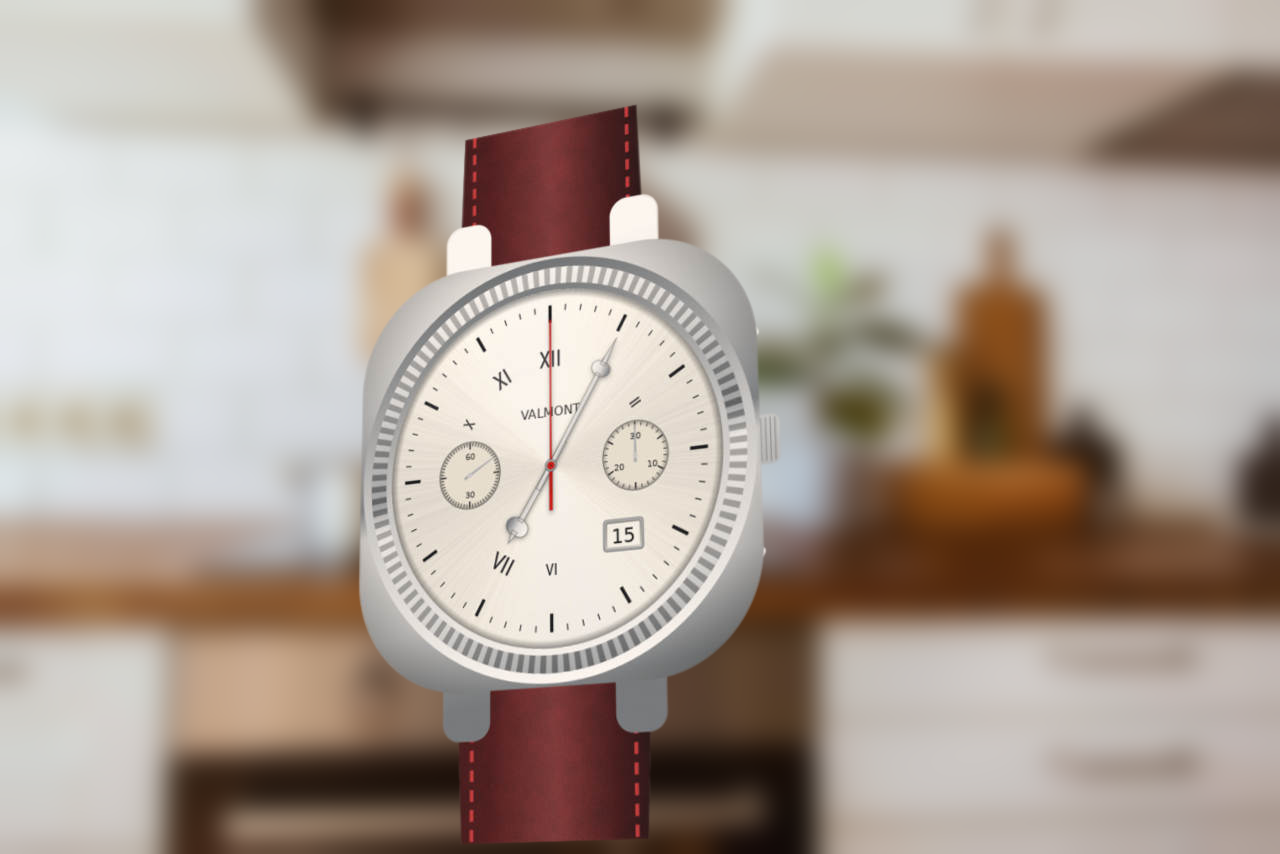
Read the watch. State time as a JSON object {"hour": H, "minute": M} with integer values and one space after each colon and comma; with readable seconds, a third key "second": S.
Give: {"hour": 7, "minute": 5, "second": 10}
